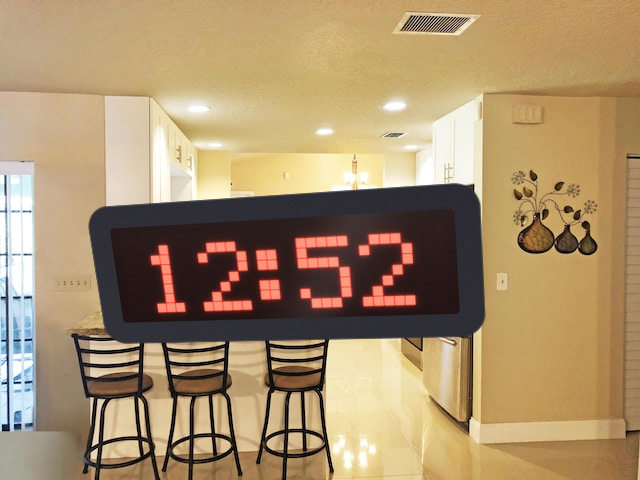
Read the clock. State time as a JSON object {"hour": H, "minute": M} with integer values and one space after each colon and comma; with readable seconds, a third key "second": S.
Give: {"hour": 12, "minute": 52}
